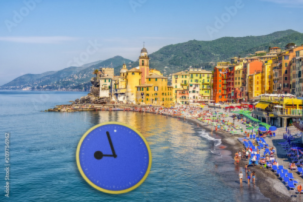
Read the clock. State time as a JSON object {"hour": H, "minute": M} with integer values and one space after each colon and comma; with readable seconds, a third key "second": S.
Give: {"hour": 8, "minute": 57}
